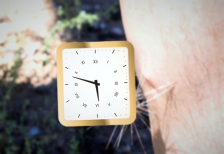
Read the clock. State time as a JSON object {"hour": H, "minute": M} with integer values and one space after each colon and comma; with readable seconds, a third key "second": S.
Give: {"hour": 5, "minute": 48}
